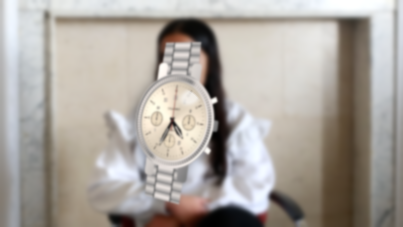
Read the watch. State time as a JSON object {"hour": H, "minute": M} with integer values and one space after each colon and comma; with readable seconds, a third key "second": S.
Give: {"hour": 4, "minute": 34}
